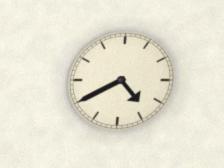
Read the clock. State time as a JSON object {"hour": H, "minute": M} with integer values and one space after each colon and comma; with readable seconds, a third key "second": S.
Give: {"hour": 4, "minute": 40}
